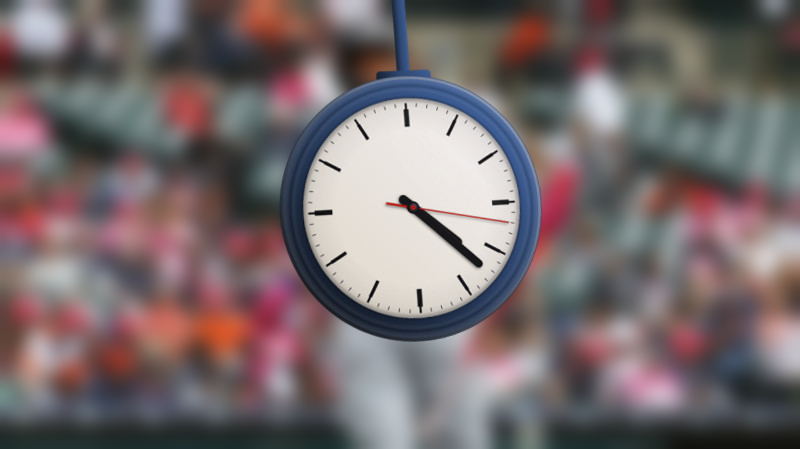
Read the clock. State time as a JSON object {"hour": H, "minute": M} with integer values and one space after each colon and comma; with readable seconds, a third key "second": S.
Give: {"hour": 4, "minute": 22, "second": 17}
